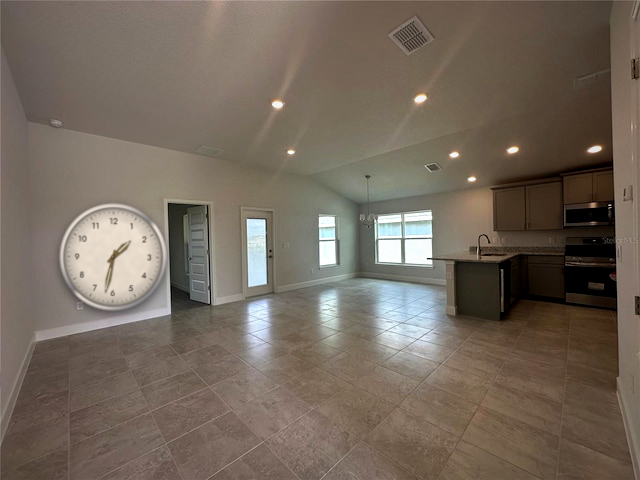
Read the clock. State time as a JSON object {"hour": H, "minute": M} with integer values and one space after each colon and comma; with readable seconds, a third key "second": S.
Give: {"hour": 1, "minute": 32}
